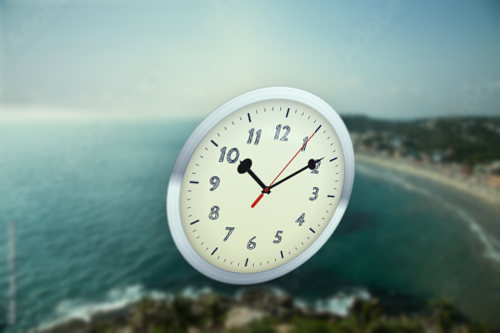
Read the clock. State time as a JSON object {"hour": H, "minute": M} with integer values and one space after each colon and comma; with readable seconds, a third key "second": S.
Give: {"hour": 10, "minute": 9, "second": 5}
